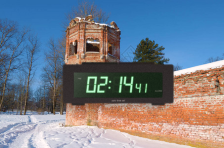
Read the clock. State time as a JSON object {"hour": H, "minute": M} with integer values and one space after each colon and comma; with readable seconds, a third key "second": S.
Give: {"hour": 2, "minute": 14, "second": 41}
